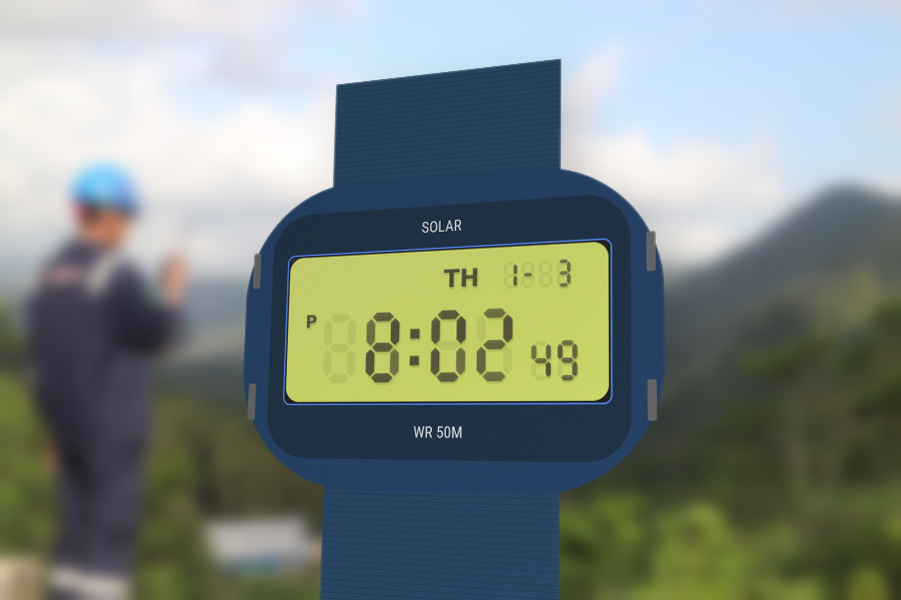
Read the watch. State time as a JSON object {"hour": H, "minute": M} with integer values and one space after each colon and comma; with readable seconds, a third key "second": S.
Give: {"hour": 8, "minute": 2, "second": 49}
